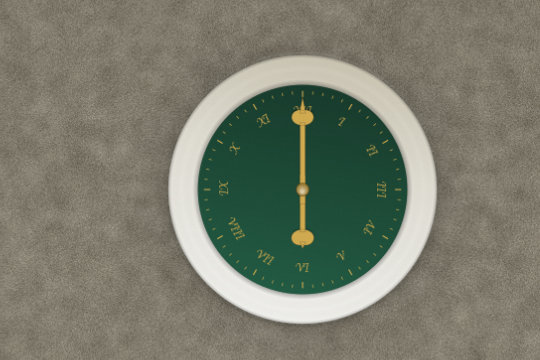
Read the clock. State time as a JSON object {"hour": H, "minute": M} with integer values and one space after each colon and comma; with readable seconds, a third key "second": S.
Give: {"hour": 6, "minute": 0}
